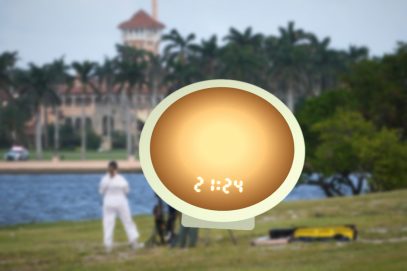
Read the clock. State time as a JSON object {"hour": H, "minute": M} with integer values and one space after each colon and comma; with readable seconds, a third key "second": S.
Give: {"hour": 21, "minute": 24}
